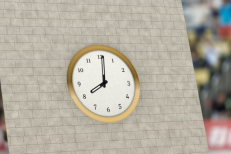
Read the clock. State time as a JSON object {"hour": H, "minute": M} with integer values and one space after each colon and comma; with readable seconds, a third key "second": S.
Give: {"hour": 8, "minute": 1}
